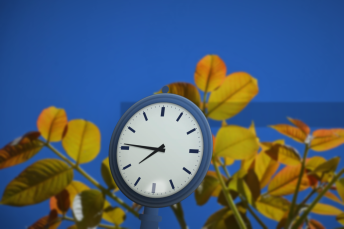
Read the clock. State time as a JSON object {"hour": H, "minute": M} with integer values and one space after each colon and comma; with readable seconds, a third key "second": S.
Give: {"hour": 7, "minute": 46}
